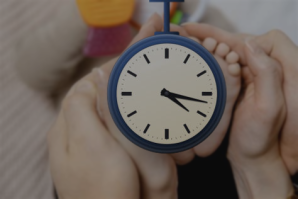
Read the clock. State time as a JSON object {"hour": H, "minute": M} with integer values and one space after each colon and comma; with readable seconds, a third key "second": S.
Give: {"hour": 4, "minute": 17}
